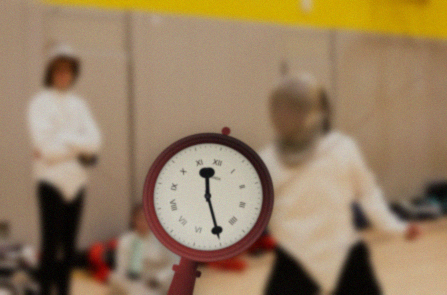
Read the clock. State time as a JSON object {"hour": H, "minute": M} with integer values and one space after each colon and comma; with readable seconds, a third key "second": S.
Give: {"hour": 11, "minute": 25}
